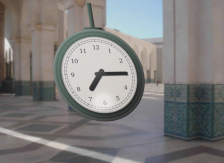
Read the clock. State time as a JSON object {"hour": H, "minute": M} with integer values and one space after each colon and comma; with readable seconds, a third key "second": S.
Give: {"hour": 7, "minute": 15}
